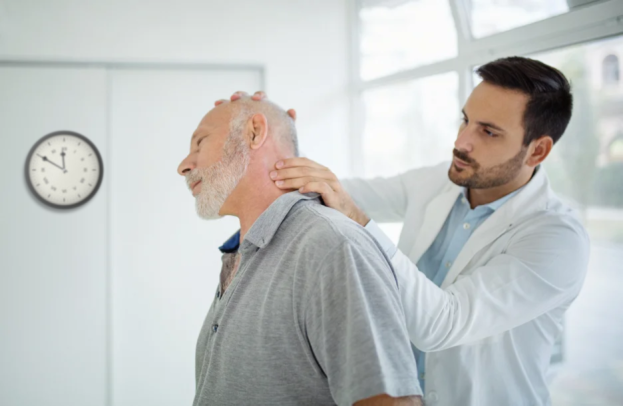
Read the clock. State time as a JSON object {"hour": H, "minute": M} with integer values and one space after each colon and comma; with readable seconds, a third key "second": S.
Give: {"hour": 11, "minute": 50}
